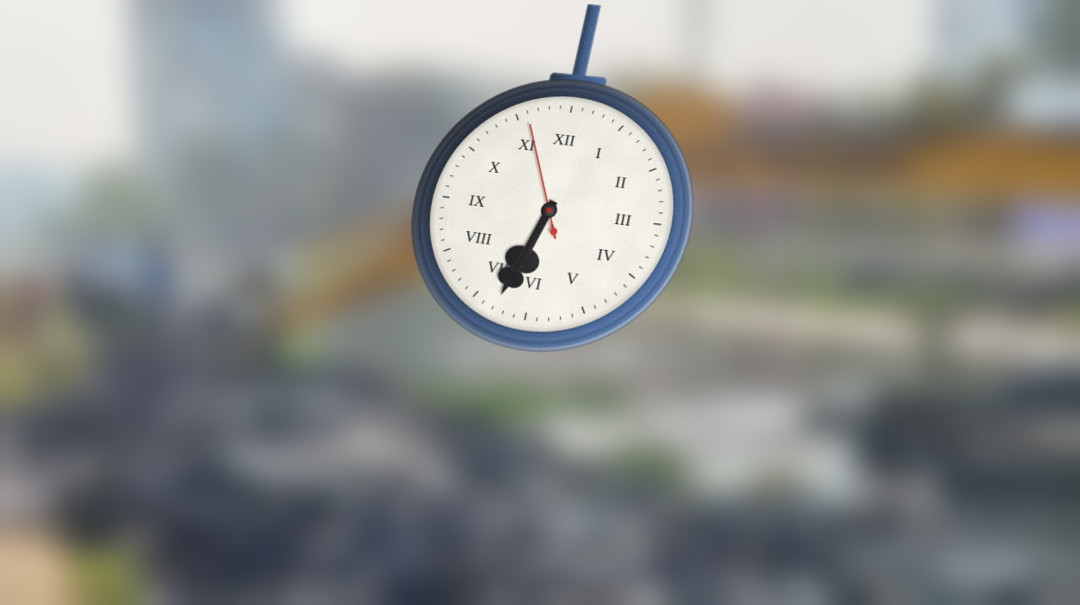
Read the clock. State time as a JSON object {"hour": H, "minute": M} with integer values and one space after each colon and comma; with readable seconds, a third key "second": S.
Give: {"hour": 6, "minute": 32, "second": 56}
